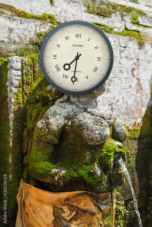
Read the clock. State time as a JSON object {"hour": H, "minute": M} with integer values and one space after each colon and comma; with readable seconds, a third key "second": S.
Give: {"hour": 7, "minute": 31}
